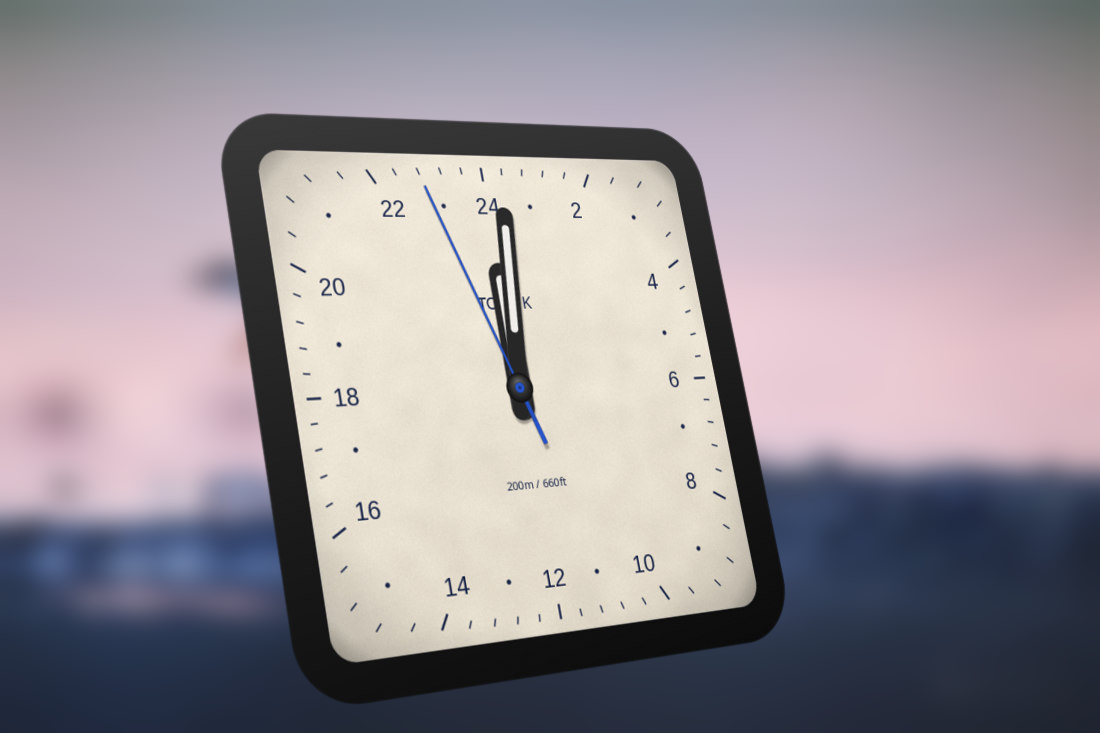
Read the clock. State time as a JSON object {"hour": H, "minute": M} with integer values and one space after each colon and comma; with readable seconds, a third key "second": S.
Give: {"hour": 0, "minute": 0, "second": 57}
